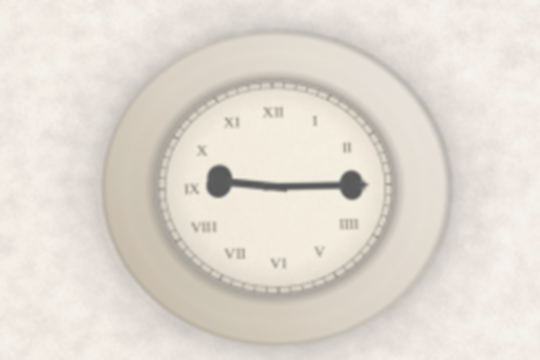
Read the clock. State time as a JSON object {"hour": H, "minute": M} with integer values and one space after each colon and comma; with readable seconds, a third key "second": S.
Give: {"hour": 9, "minute": 15}
